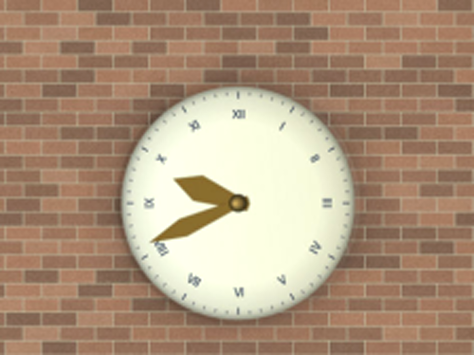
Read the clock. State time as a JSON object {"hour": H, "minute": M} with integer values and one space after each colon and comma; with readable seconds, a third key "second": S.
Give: {"hour": 9, "minute": 41}
